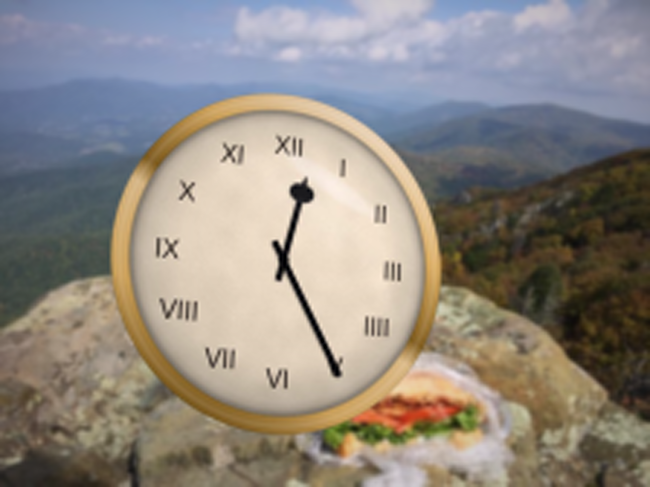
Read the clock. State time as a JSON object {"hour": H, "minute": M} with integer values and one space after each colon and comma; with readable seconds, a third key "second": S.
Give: {"hour": 12, "minute": 25}
